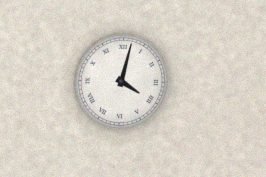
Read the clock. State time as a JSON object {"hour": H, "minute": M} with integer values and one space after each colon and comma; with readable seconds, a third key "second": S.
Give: {"hour": 4, "minute": 2}
